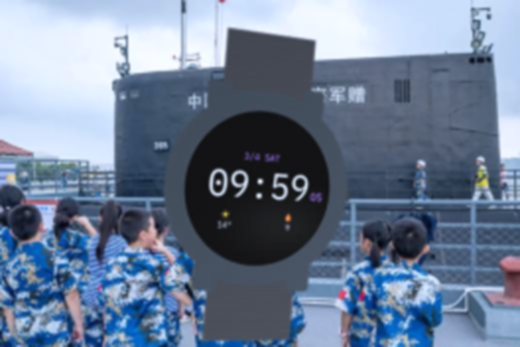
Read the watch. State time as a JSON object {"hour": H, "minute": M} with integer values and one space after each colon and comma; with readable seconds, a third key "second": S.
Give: {"hour": 9, "minute": 59}
